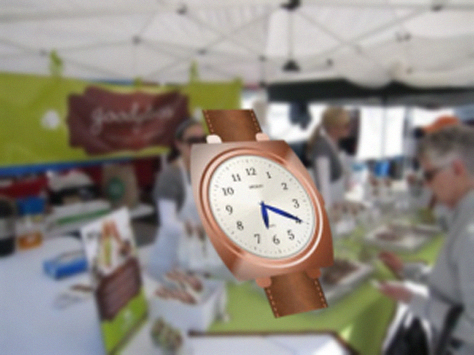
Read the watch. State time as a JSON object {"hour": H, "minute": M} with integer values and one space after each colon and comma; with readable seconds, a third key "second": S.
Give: {"hour": 6, "minute": 20}
